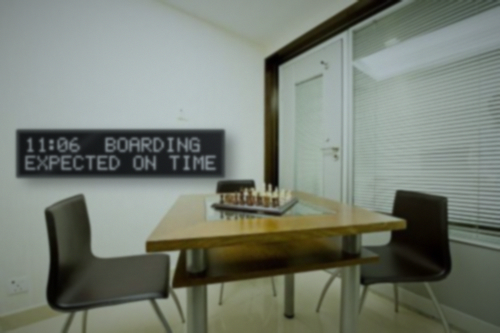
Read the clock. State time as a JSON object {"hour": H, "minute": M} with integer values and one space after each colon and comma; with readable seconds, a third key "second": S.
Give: {"hour": 11, "minute": 6}
